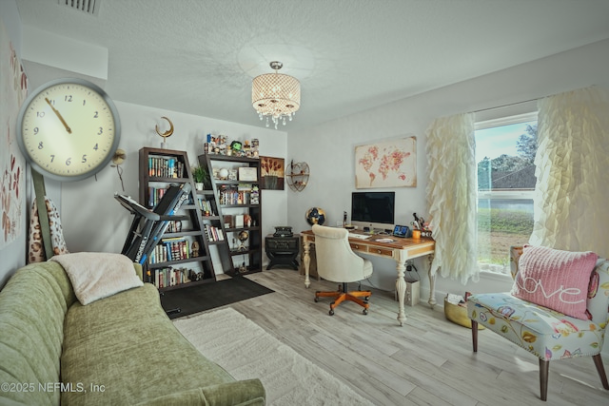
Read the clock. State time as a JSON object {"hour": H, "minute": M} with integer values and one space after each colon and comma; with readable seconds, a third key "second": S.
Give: {"hour": 10, "minute": 54}
